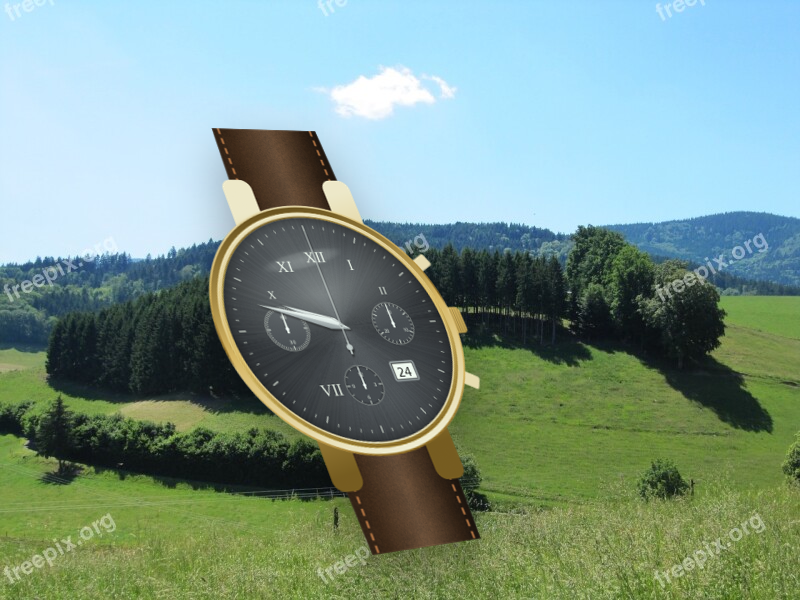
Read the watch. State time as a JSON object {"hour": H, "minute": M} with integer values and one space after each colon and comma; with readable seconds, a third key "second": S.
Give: {"hour": 9, "minute": 48}
